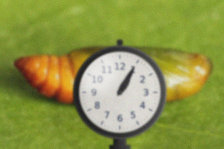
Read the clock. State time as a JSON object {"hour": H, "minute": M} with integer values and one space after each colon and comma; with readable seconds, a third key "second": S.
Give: {"hour": 1, "minute": 5}
